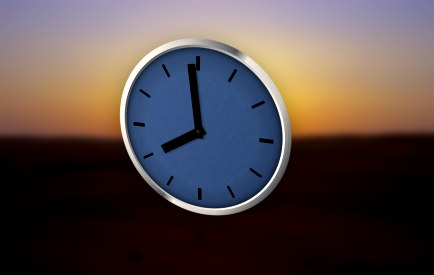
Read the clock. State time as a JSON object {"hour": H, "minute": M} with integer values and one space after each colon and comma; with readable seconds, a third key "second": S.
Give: {"hour": 7, "minute": 59}
